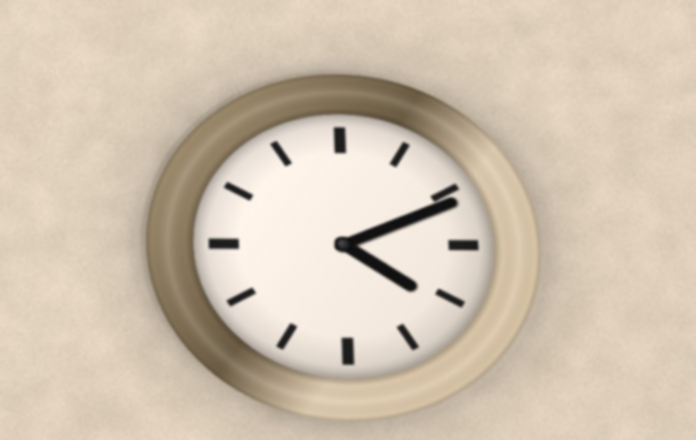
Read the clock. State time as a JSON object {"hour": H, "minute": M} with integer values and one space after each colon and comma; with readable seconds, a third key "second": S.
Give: {"hour": 4, "minute": 11}
